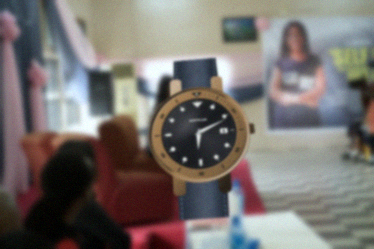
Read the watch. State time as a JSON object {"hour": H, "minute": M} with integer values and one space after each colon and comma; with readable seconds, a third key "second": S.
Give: {"hour": 6, "minute": 11}
